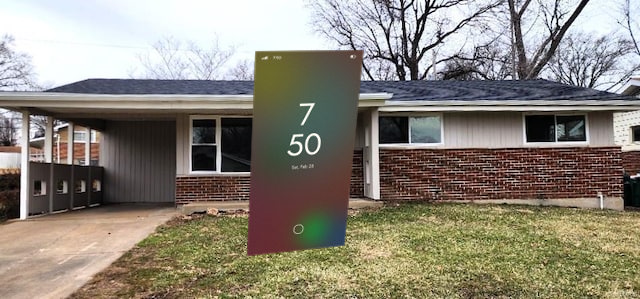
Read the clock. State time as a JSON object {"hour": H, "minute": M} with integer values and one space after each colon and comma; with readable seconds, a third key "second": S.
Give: {"hour": 7, "minute": 50}
